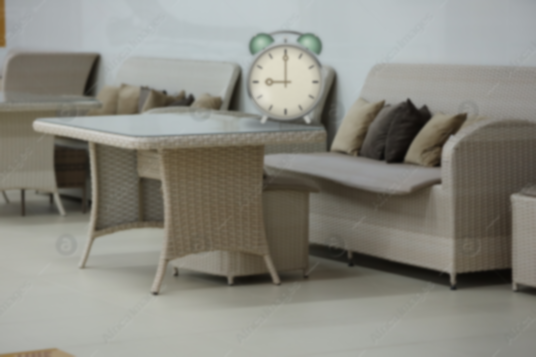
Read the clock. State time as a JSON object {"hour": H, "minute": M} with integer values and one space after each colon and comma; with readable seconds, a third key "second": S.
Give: {"hour": 9, "minute": 0}
